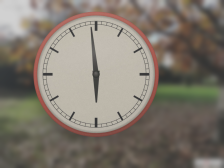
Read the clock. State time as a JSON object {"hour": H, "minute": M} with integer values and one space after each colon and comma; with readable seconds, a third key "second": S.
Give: {"hour": 5, "minute": 59}
